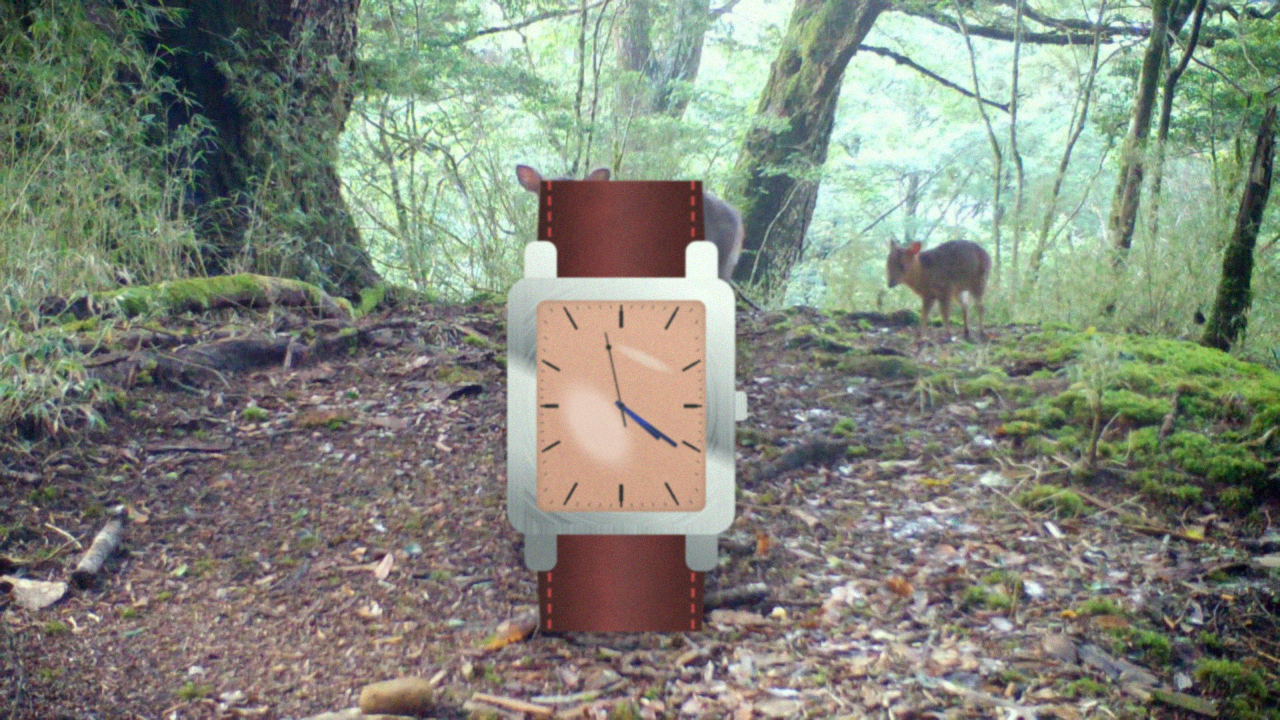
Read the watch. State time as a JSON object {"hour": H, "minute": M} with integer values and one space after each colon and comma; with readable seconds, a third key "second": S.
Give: {"hour": 4, "minute": 20, "second": 58}
